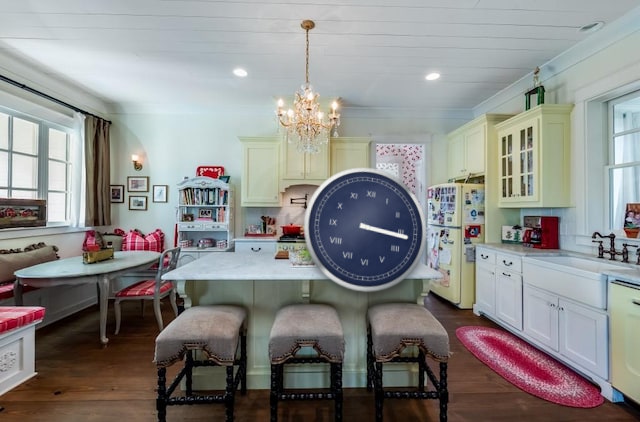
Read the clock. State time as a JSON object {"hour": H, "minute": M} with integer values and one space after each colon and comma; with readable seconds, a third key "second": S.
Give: {"hour": 3, "minute": 16}
